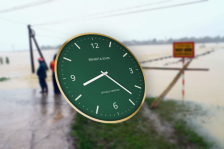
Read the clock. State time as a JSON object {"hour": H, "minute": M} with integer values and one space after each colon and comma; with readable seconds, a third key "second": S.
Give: {"hour": 8, "minute": 23}
